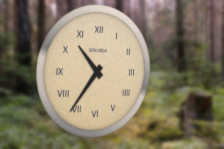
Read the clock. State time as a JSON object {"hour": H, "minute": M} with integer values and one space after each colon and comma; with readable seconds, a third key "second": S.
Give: {"hour": 10, "minute": 36}
